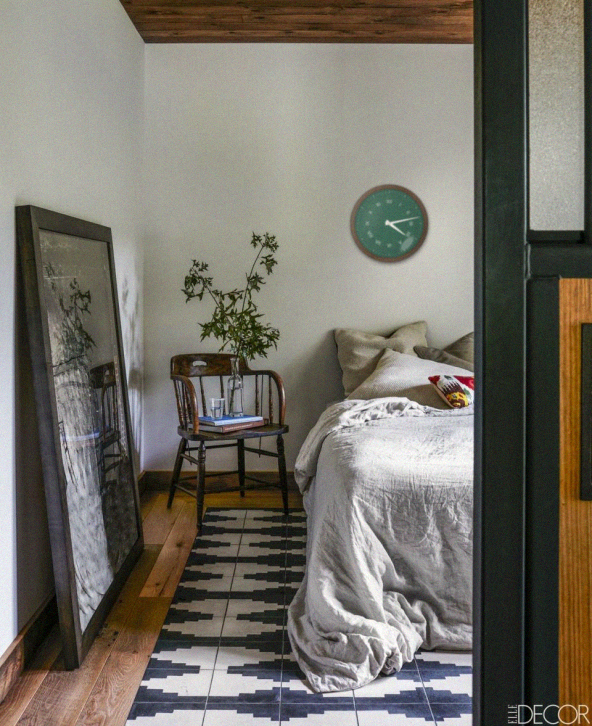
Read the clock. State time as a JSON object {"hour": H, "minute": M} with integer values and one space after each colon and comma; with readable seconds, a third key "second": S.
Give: {"hour": 4, "minute": 13}
